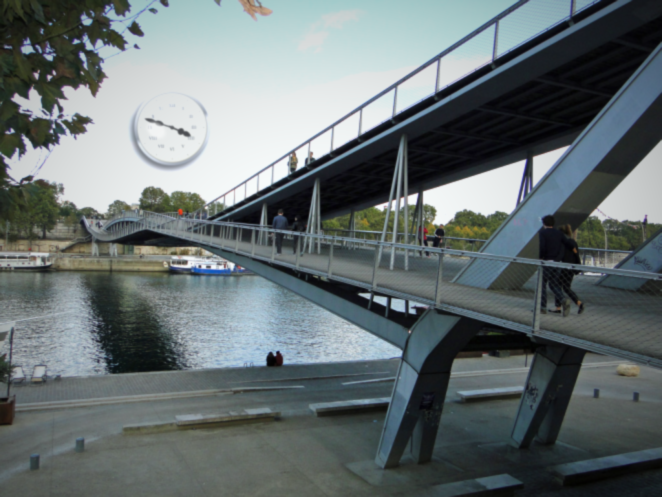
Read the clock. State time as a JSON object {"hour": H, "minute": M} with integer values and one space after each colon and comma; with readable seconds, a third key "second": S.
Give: {"hour": 3, "minute": 48}
